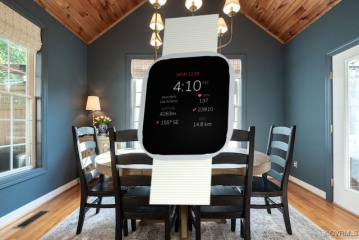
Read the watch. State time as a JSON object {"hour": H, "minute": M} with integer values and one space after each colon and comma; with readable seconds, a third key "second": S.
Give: {"hour": 4, "minute": 10}
